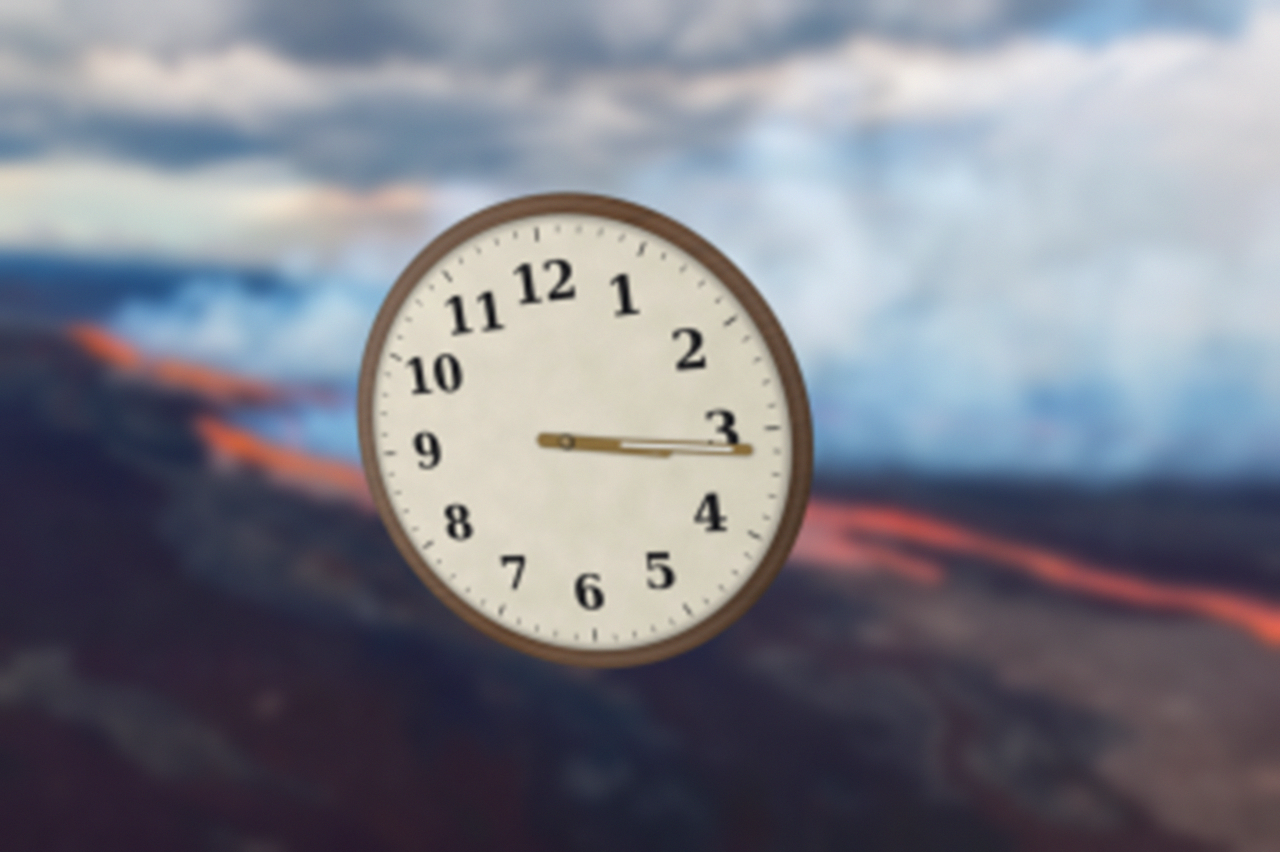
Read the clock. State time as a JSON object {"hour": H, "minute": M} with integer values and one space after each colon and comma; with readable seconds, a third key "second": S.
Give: {"hour": 3, "minute": 16}
